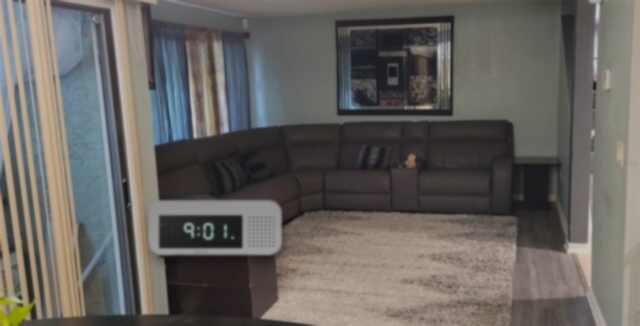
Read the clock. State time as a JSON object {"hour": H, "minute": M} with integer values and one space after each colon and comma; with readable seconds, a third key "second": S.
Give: {"hour": 9, "minute": 1}
